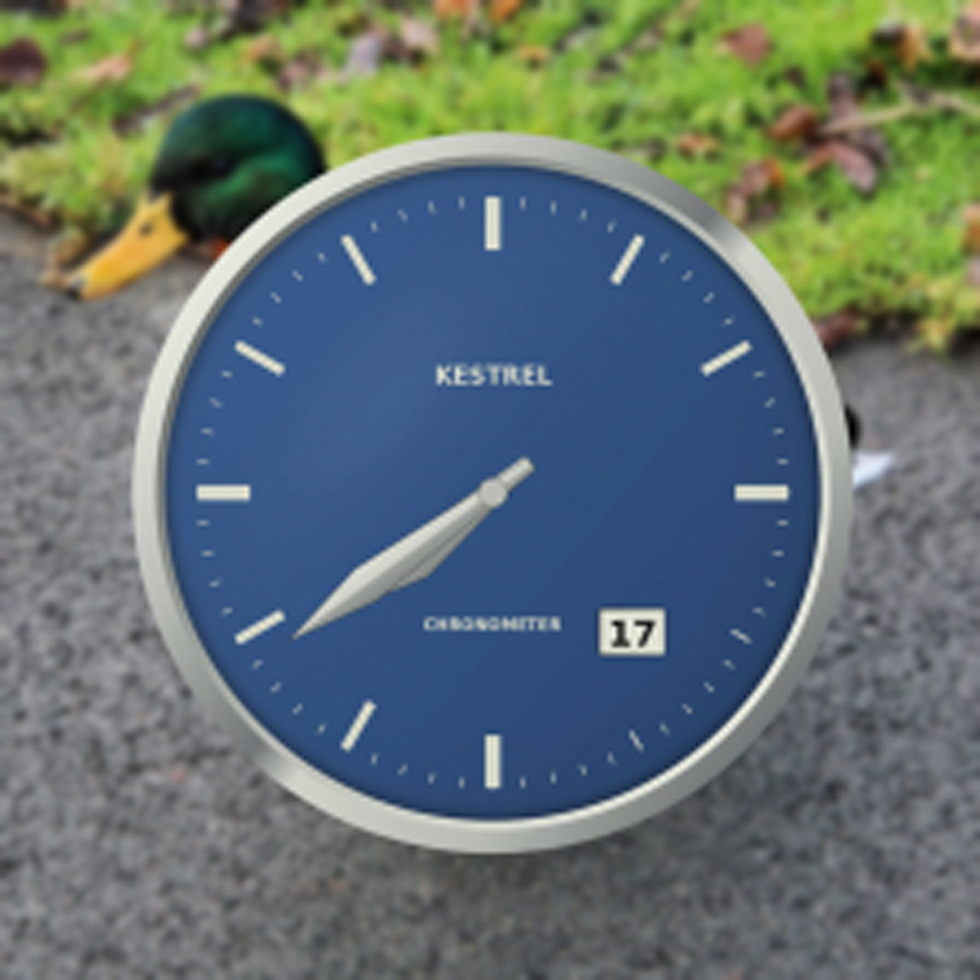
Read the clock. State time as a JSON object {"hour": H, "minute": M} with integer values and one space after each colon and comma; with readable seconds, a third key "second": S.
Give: {"hour": 7, "minute": 39}
